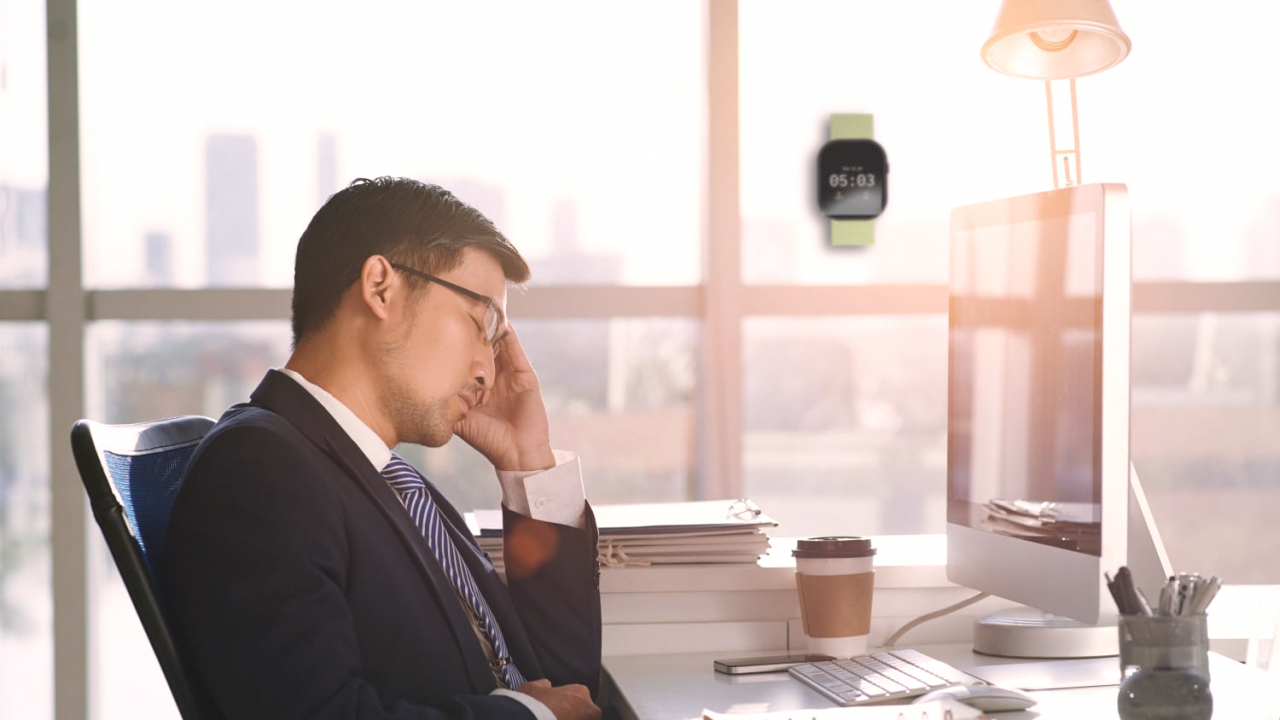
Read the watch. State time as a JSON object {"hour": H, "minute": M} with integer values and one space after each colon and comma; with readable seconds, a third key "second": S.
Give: {"hour": 5, "minute": 3}
